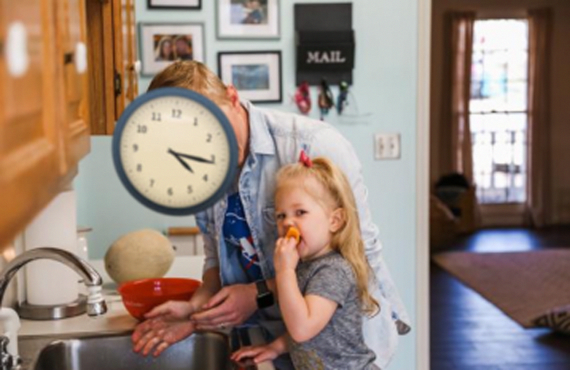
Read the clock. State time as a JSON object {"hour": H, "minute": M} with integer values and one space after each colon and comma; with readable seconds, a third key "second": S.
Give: {"hour": 4, "minute": 16}
